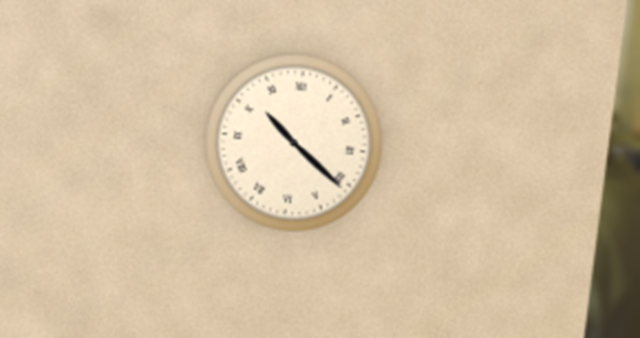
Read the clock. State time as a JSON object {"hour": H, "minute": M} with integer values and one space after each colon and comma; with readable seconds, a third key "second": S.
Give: {"hour": 10, "minute": 21}
